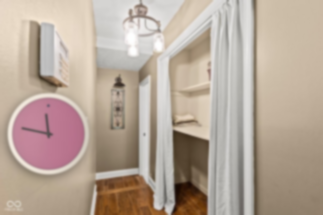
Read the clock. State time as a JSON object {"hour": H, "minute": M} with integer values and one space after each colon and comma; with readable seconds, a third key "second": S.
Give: {"hour": 11, "minute": 47}
